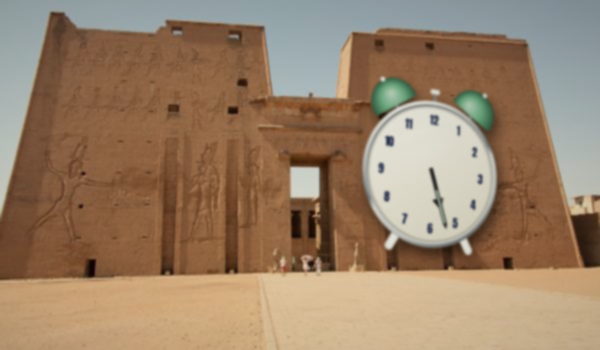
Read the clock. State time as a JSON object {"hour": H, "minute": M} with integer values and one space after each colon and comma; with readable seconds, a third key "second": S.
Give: {"hour": 5, "minute": 27}
